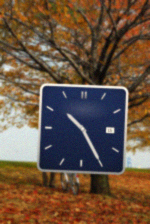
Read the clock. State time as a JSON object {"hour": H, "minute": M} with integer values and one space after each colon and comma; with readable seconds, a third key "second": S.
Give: {"hour": 10, "minute": 25}
